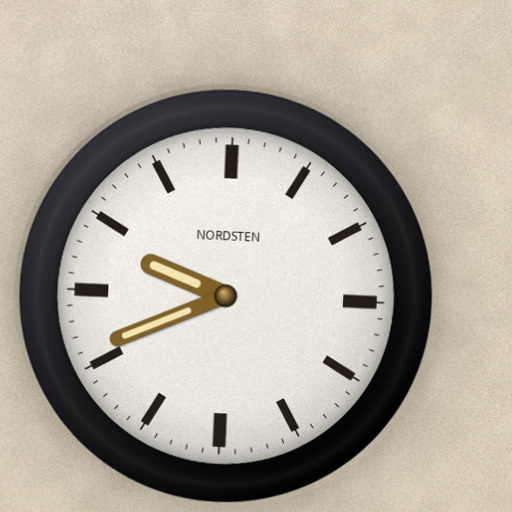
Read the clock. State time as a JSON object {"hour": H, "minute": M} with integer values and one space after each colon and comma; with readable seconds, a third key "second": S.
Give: {"hour": 9, "minute": 41}
